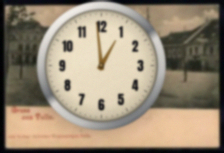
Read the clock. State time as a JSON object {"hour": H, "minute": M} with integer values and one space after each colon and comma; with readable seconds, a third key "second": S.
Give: {"hour": 12, "minute": 59}
